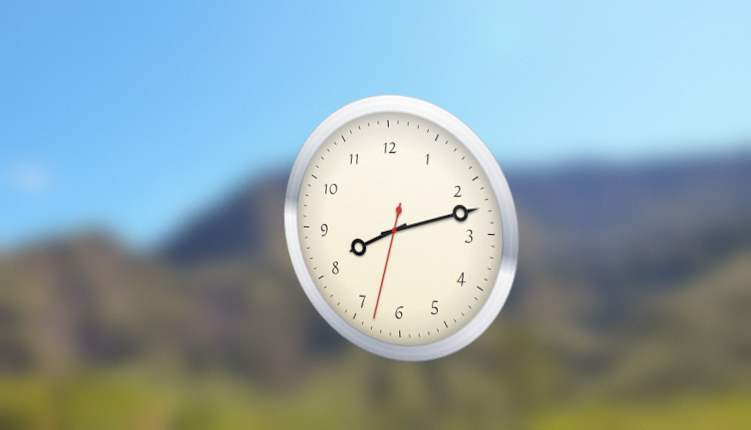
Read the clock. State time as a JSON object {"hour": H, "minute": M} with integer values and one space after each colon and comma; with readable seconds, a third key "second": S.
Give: {"hour": 8, "minute": 12, "second": 33}
